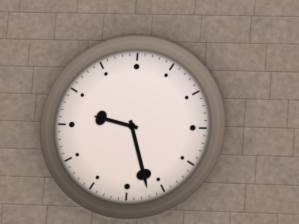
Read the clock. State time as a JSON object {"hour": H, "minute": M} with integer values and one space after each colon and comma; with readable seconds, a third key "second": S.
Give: {"hour": 9, "minute": 27}
